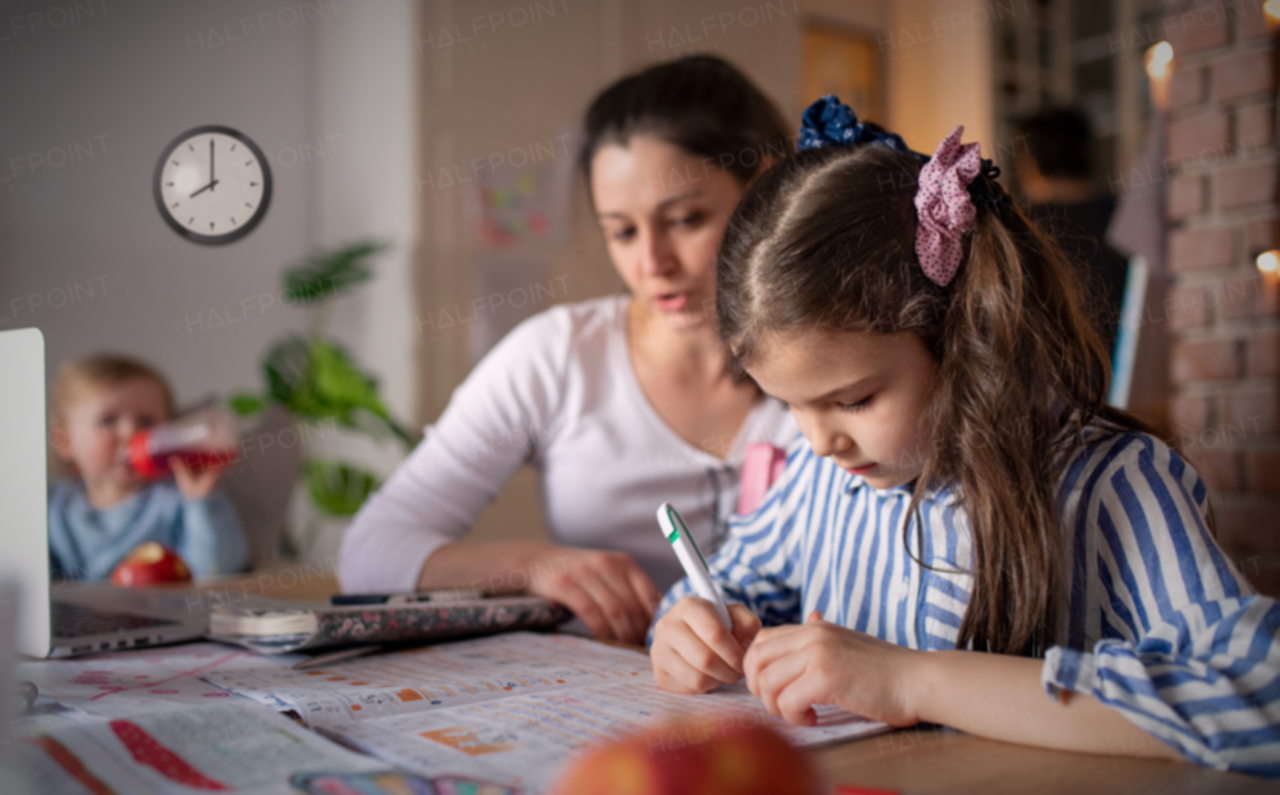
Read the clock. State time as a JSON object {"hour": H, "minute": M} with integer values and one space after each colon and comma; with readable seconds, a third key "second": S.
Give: {"hour": 8, "minute": 0}
